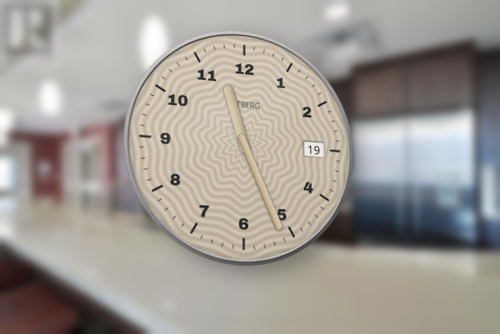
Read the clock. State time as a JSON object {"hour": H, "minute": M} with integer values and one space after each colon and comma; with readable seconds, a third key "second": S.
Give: {"hour": 11, "minute": 26}
